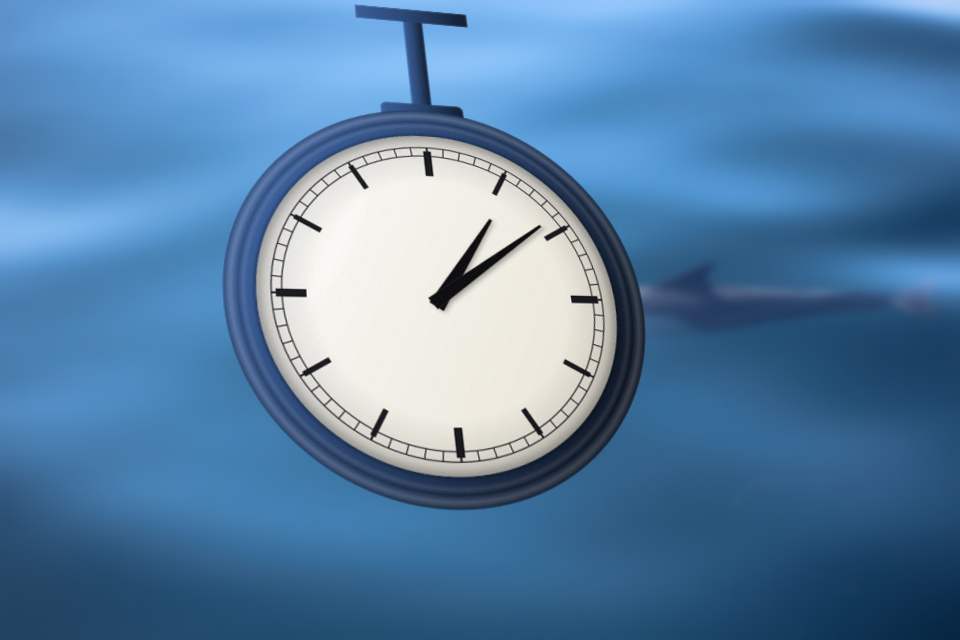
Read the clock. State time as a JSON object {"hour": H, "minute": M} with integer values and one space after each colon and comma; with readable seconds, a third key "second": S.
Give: {"hour": 1, "minute": 9}
